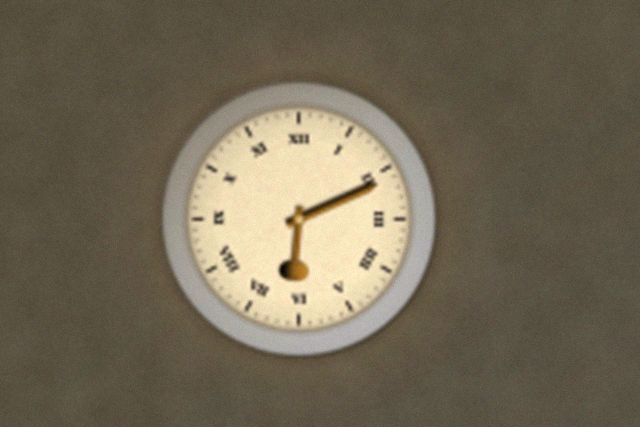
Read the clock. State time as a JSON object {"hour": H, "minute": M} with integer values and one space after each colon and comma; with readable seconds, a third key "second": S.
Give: {"hour": 6, "minute": 11}
